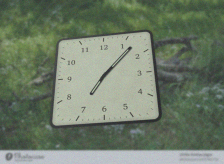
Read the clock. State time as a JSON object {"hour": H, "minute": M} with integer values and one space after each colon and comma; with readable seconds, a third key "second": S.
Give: {"hour": 7, "minute": 7}
